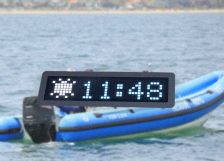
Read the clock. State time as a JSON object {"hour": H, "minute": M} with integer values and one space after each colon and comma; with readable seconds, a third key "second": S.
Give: {"hour": 11, "minute": 48}
